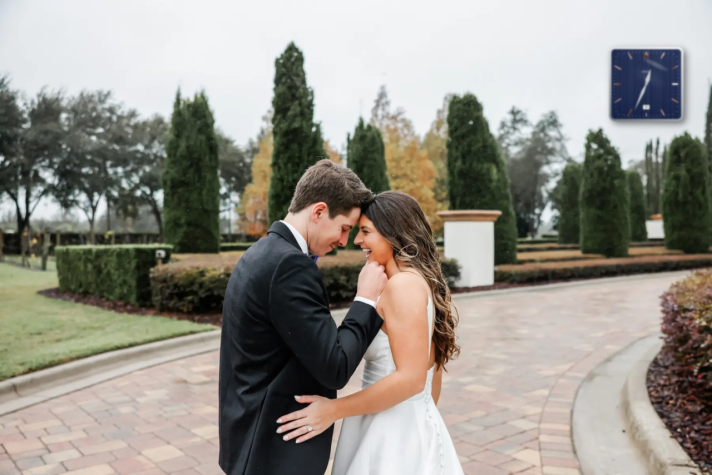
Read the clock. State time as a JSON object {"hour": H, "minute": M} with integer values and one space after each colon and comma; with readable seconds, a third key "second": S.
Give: {"hour": 12, "minute": 34}
